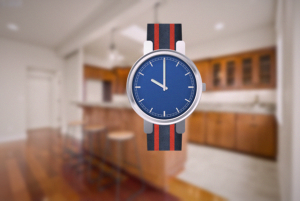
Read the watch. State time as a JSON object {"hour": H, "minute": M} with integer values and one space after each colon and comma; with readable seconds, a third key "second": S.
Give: {"hour": 10, "minute": 0}
